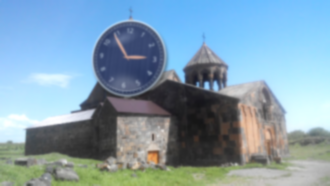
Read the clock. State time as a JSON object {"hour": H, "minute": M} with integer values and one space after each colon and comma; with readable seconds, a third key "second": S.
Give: {"hour": 2, "minute": 54}
